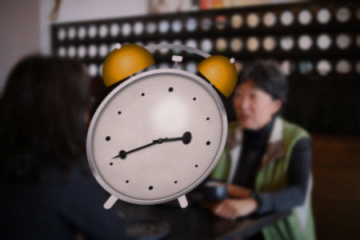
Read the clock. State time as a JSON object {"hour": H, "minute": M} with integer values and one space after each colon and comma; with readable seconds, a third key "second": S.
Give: {"hour": 2, "minute": 41}
